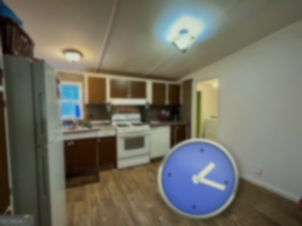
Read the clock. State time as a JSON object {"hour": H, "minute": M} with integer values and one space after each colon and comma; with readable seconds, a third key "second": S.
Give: {"hour": 1, "minute": 17}
